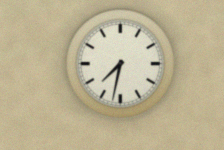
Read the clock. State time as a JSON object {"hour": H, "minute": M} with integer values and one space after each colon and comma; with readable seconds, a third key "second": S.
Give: {"hour": 7, "minute": 32}
